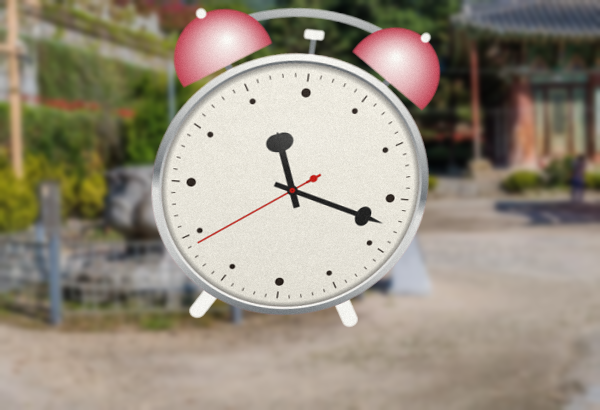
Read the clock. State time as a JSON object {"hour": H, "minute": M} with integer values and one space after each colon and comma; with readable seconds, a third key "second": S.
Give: {"hour": 11, "minute": 17, "second": 39}
